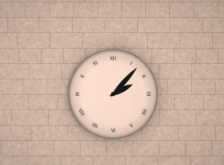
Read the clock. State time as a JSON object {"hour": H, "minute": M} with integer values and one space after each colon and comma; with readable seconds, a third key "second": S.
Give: {"hour": 2, "minute": 7}
